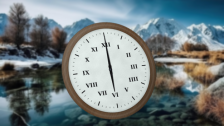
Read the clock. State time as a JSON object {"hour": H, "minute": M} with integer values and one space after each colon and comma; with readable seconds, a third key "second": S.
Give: {"hour": 6, "minute": 0}
